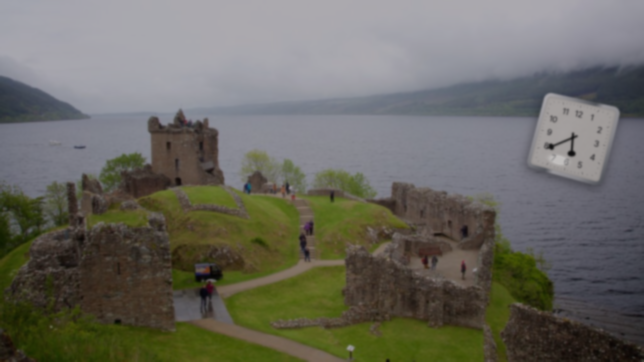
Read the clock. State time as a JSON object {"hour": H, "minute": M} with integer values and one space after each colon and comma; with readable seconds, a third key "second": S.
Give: {"hour": 5, "minute": 39}
